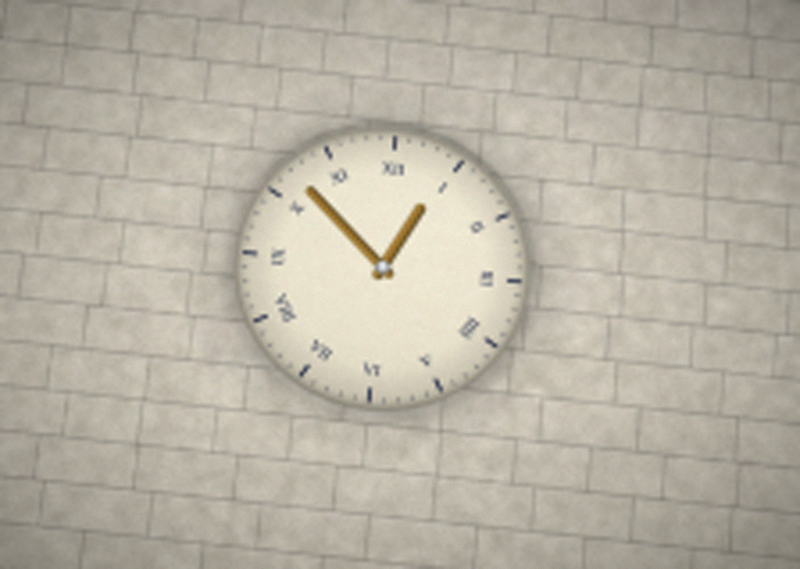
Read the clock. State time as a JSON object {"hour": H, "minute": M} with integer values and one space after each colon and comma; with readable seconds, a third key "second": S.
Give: {"hour": 12, "minute": 52}
